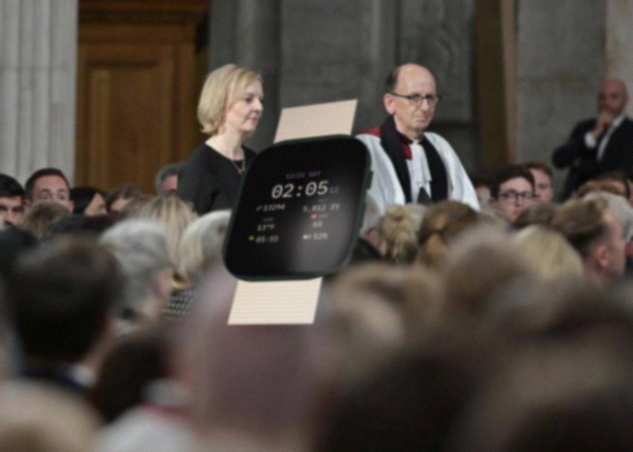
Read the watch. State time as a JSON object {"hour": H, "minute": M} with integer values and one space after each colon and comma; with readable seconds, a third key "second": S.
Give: {"hour": 2, "minute": 5}
